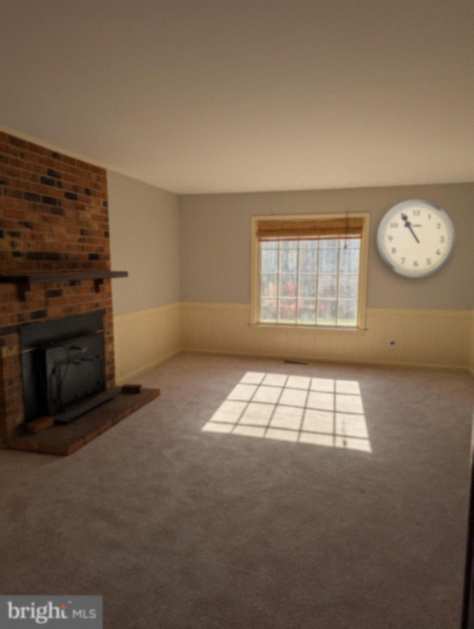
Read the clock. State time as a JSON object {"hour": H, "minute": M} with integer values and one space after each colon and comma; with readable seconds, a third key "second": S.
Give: {"hour": 10, "minute": 55}
